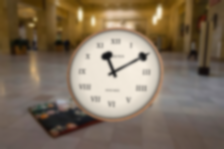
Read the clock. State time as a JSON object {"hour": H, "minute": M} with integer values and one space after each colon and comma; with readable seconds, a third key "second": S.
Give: {"hour": 11, "minute": 10}
